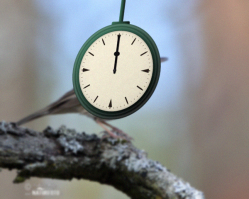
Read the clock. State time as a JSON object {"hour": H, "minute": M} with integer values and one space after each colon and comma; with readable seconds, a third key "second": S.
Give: {"hour": 12, "minute": 0}
